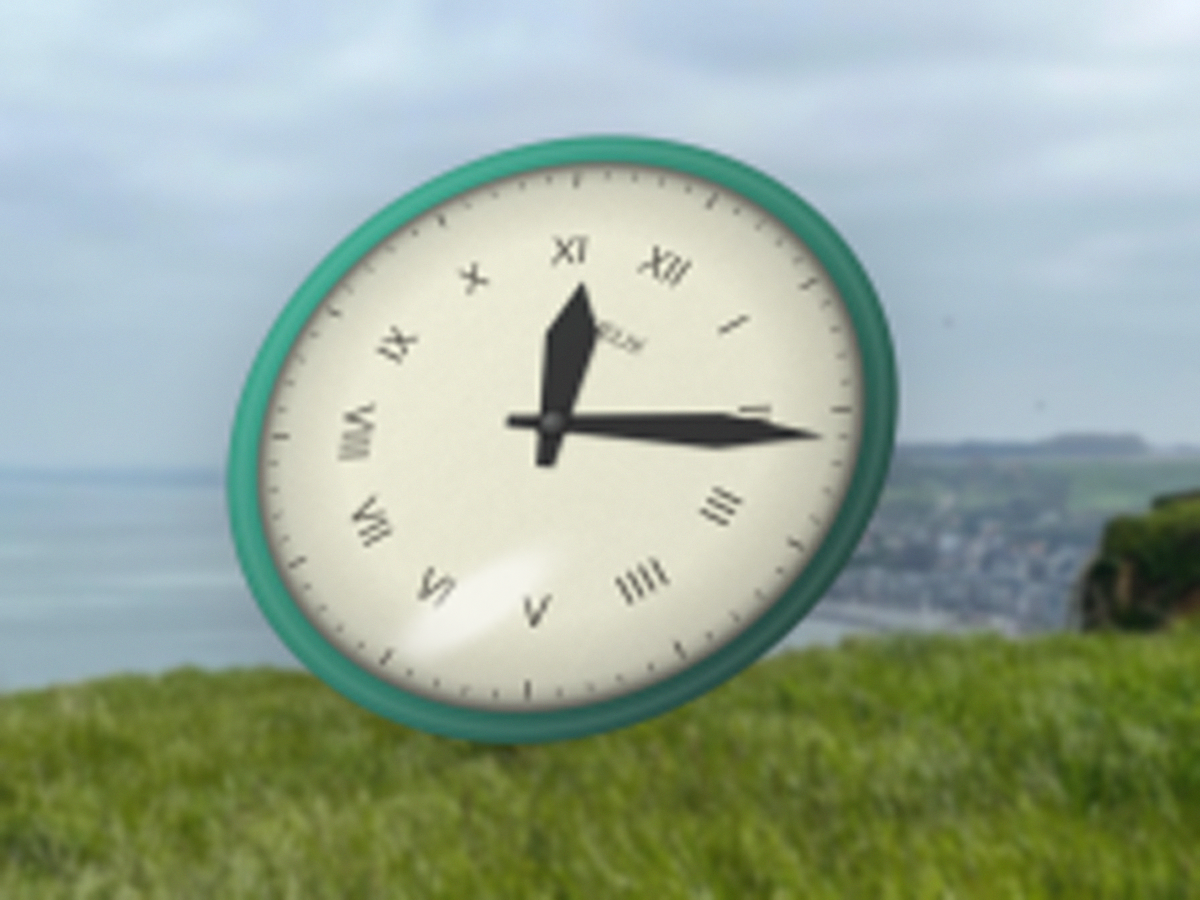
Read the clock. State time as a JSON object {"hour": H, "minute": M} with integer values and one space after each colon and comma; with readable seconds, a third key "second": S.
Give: {"hour": 11, "minute": 11}
